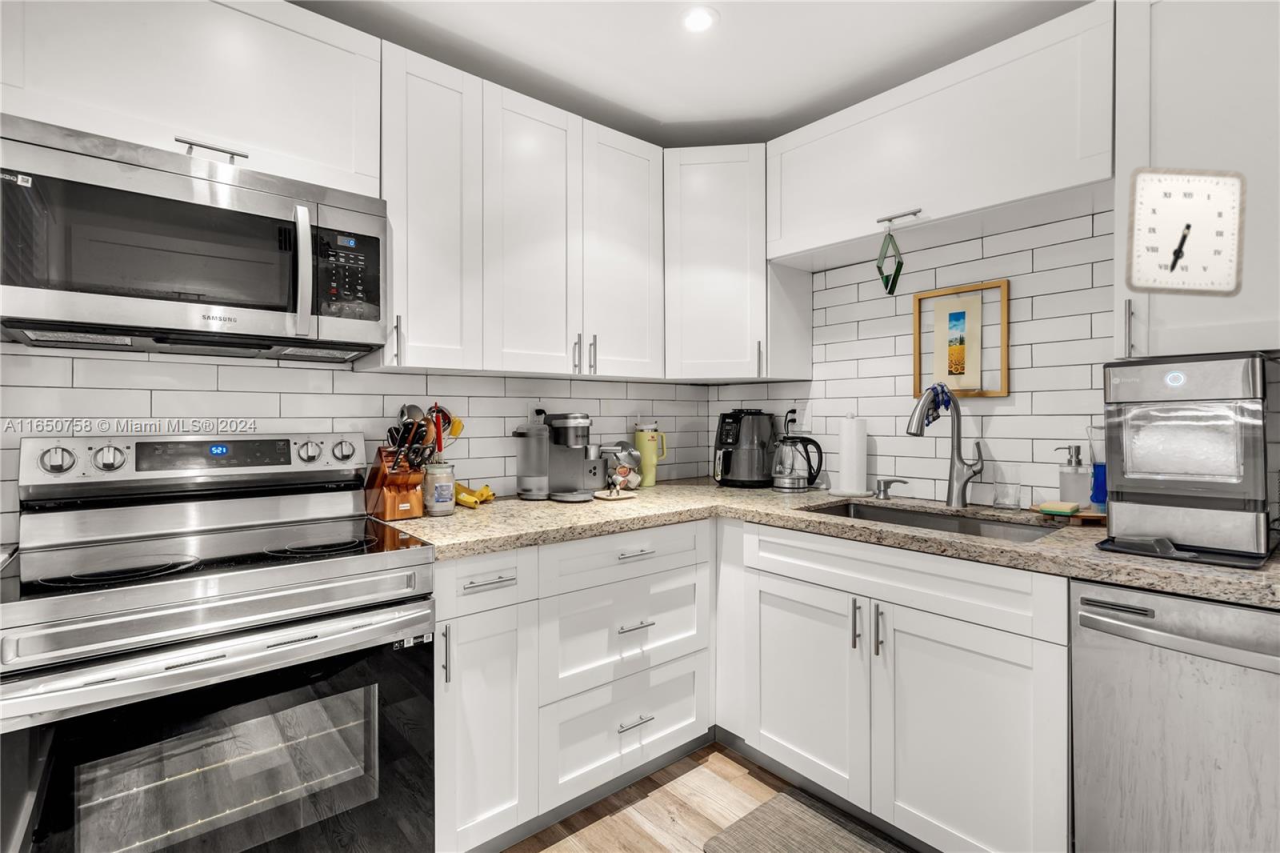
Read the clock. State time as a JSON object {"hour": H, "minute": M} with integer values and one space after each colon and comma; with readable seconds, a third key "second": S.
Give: {"hour": 6, "minute": 33}
